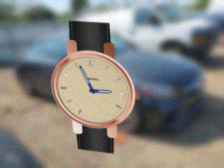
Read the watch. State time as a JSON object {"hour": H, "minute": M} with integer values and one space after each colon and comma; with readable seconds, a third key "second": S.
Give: {"hour": 2, "minute": 56}
